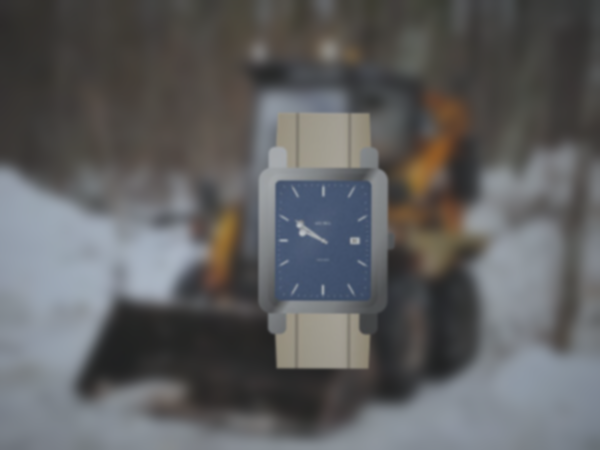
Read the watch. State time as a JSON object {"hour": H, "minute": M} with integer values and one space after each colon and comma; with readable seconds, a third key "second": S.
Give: {"hour": 9, "minute": 51}
